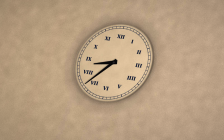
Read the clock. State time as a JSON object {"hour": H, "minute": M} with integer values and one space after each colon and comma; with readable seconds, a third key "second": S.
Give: {"hour": 8, "minute": 37}
